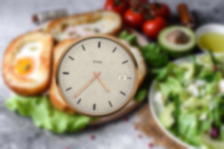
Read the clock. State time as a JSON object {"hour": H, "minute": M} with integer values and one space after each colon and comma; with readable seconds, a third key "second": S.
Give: {"hour": 4, "minute": 37}
